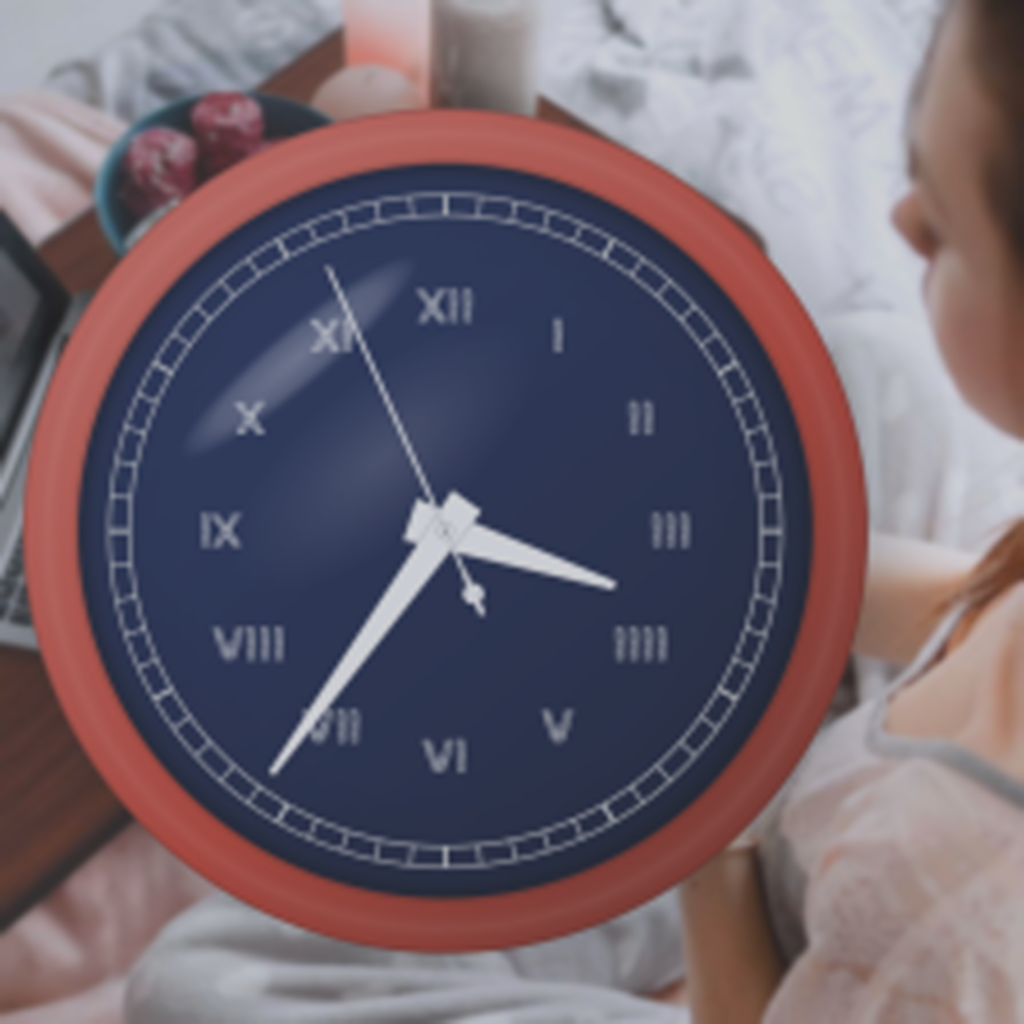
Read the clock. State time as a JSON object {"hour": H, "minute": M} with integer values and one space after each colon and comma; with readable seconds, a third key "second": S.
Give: {"hour": 3, "minute": 35, "second": 56}
